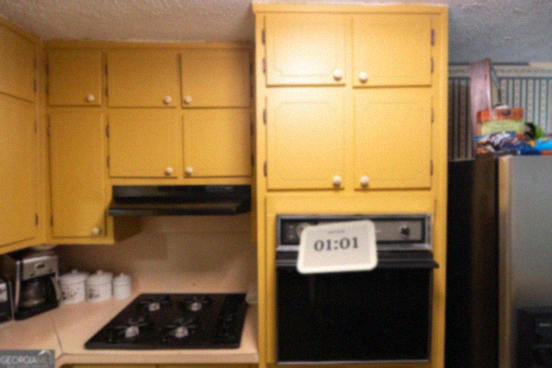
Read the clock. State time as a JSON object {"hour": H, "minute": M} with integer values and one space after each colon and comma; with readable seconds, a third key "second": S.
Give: {"hour": 1, "minute": 1}
